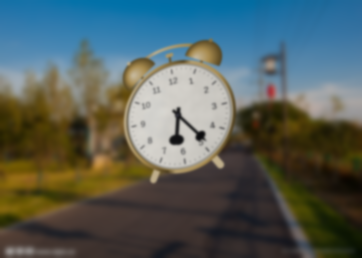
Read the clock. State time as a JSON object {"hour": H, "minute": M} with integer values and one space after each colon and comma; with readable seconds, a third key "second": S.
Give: {"hour": 6, "minute": 24}
